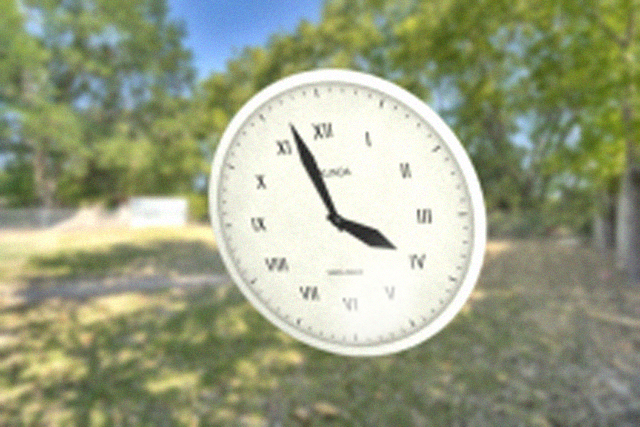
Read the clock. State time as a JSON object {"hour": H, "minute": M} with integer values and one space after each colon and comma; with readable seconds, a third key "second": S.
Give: {"hour": 3, "minute": 57}
